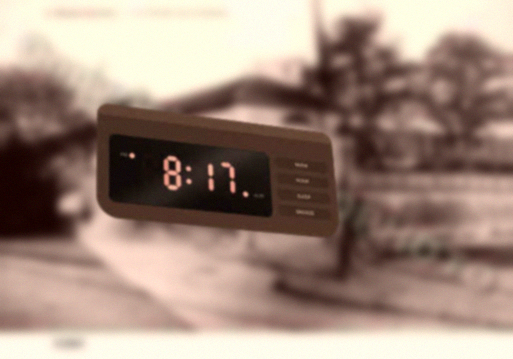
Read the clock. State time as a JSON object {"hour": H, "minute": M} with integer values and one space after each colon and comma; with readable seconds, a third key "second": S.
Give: {"hour": 8, "minute": 17}
